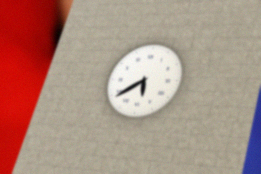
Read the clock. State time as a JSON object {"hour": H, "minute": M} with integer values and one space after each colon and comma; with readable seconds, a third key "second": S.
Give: {"hour": 5, "minute": 39}
